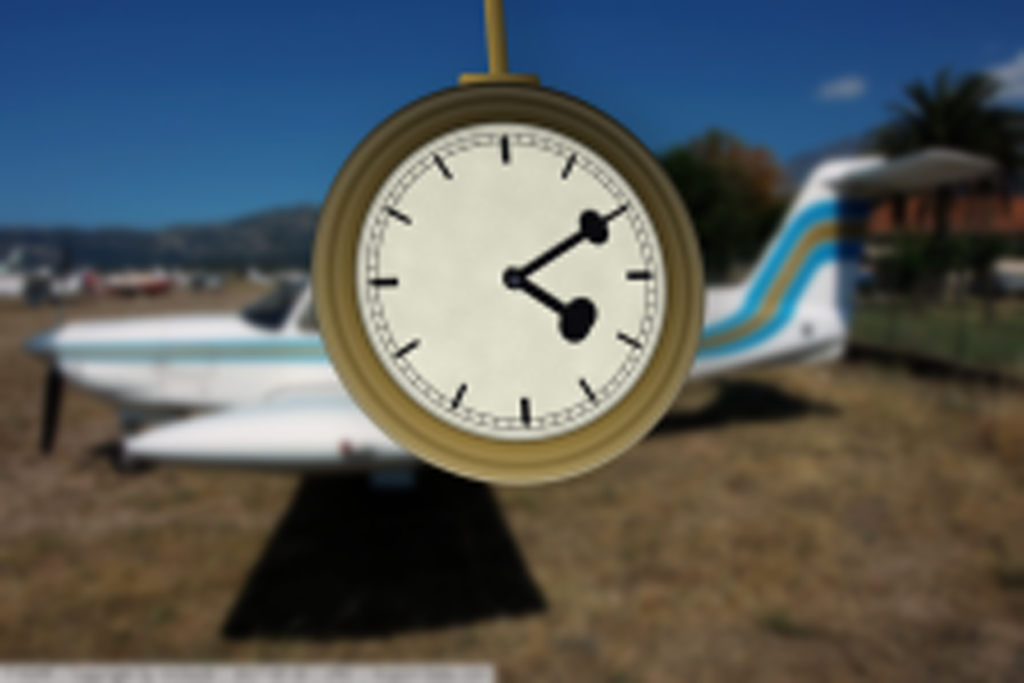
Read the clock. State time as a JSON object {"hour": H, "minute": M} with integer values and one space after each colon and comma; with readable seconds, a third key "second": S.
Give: {"hour": 4, "minute": 10}
